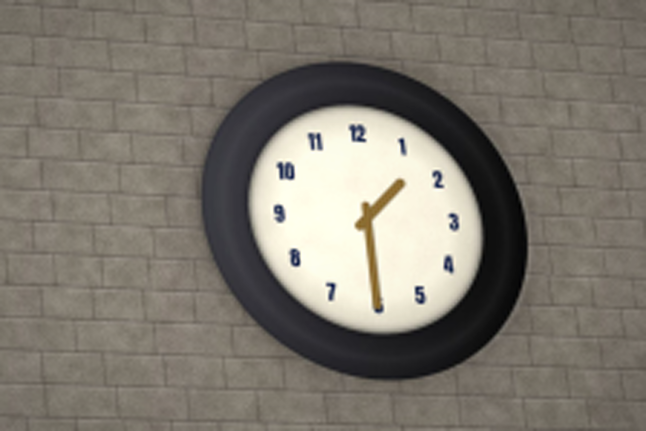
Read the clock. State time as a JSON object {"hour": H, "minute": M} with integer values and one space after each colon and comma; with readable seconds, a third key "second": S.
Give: {"hour": 1, "minute": 30}
